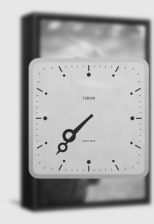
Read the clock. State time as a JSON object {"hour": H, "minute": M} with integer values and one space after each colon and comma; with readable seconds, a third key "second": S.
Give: {"hour": 7, "minute": 37}
